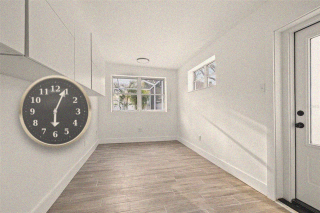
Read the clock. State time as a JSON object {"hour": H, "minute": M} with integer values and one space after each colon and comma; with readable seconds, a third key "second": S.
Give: {"hour": 6, "minute": 4}
